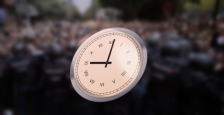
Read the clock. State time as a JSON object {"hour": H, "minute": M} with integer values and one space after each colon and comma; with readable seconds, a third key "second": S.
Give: {"hour": 9, "minute": 1}
